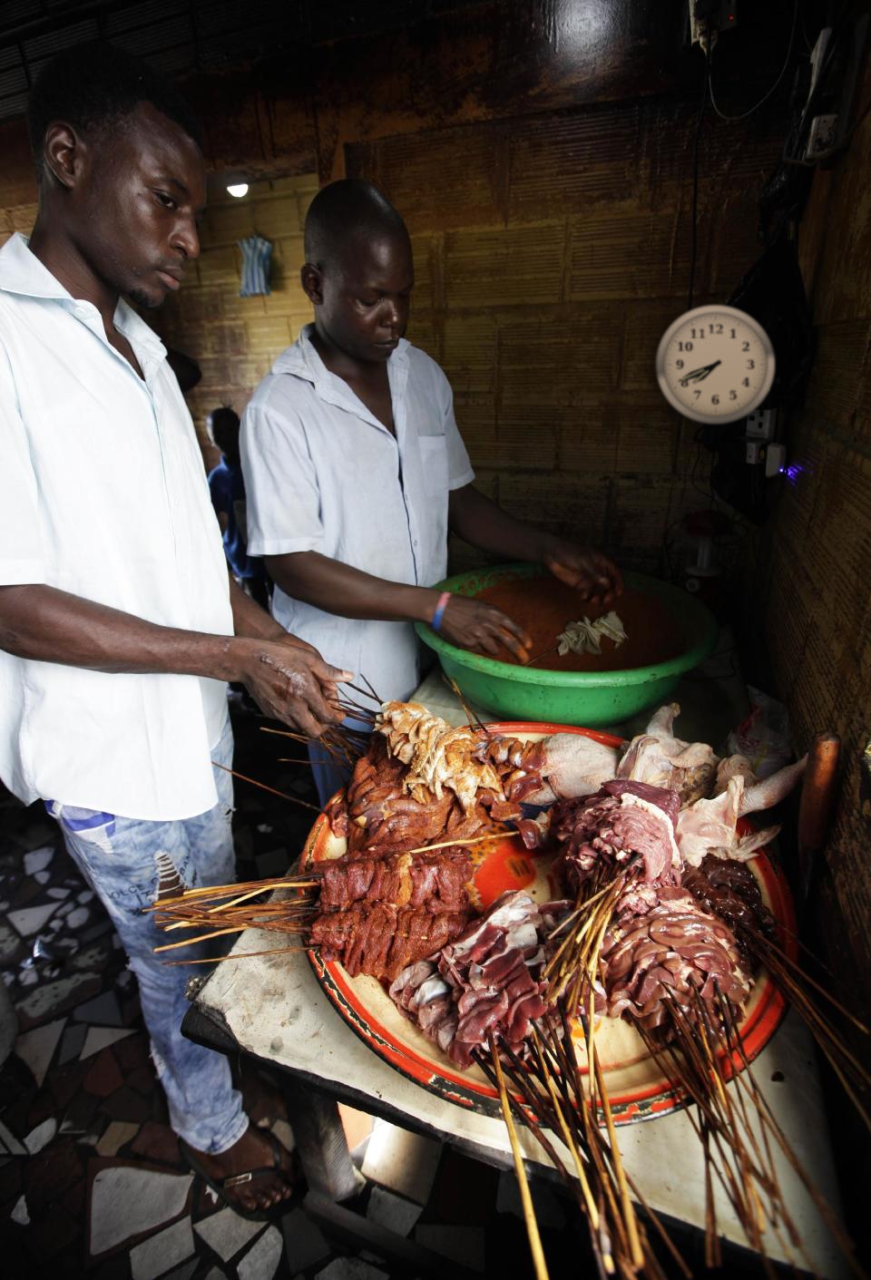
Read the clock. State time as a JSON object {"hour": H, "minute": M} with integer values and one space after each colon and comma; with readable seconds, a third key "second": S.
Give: {"hour": 7, "minute": 41}
